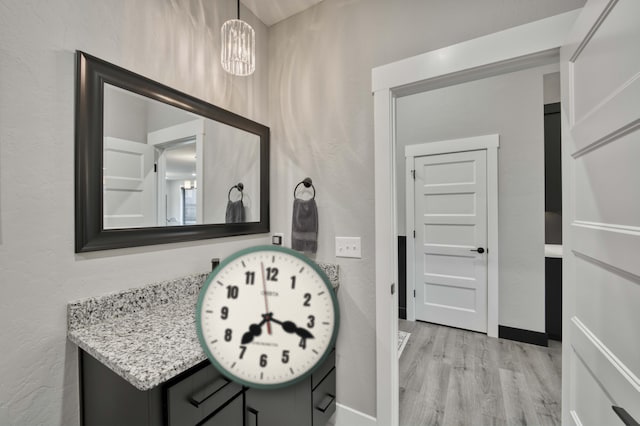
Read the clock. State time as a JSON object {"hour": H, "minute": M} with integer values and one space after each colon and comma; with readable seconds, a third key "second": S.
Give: {"hour": 7, "minute": 17, "second": 58}
